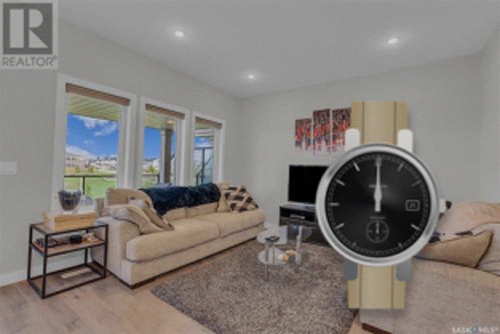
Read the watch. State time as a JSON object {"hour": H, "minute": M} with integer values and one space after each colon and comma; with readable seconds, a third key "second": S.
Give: {"hour": 12, "minute": 0}
